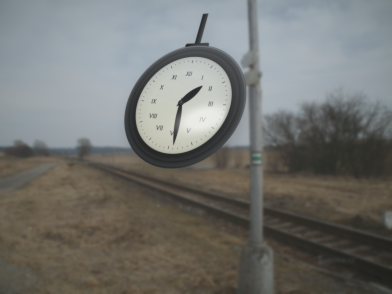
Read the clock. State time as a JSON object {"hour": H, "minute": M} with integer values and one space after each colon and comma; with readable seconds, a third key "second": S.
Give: {"hour": 1, "minute": 29}
